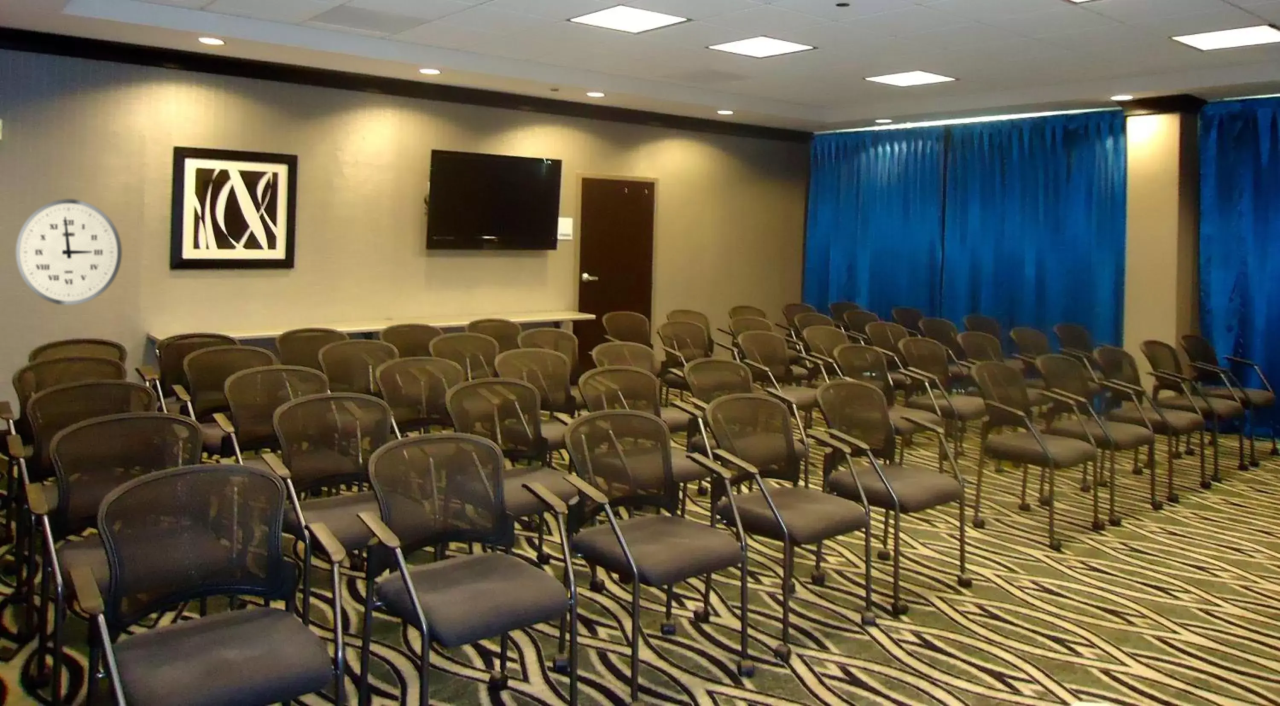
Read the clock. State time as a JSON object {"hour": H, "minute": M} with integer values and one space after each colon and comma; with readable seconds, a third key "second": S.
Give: {"hour": 2, "minute": 59}
